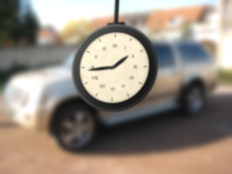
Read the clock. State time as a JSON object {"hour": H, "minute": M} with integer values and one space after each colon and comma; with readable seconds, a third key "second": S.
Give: {"hour": 1, "minute": 44}
